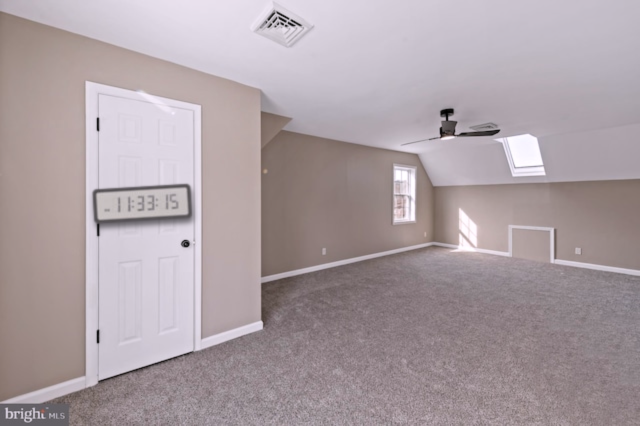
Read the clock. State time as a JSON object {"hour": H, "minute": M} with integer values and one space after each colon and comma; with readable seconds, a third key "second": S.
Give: {"hour": 11, "minute": 33, "second": 15}
